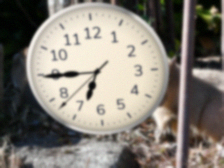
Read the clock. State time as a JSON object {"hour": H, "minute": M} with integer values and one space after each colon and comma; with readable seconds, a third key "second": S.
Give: {"hour": 6, "minute": 44, "second": 38}
